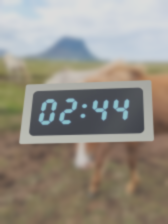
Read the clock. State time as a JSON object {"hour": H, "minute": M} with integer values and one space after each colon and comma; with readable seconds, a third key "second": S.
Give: {"hour": 2, "minute": 44}
